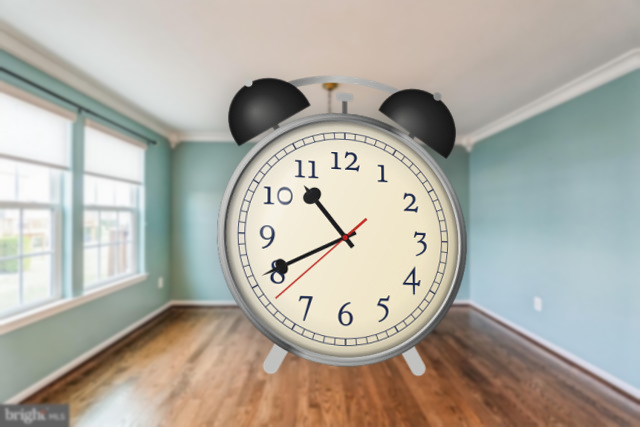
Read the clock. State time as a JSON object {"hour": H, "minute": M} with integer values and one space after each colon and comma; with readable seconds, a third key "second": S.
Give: {"hour": 10, "minute": 40, "second": 38}
